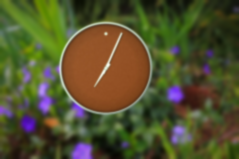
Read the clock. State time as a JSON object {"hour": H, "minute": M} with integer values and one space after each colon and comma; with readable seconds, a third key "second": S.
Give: {"hour": 7, "minute": 4}
